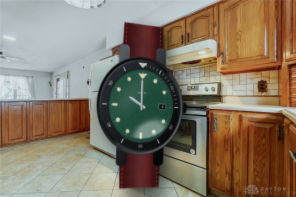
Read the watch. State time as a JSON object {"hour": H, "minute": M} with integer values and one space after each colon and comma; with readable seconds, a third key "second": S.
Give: {"hour": 10, "minute": 0}
